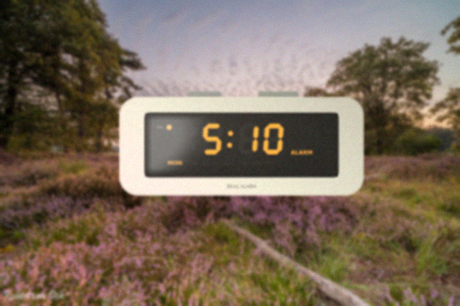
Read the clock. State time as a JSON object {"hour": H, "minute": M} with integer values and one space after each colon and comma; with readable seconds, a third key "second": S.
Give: {"hour": 5, "minute": 10}
